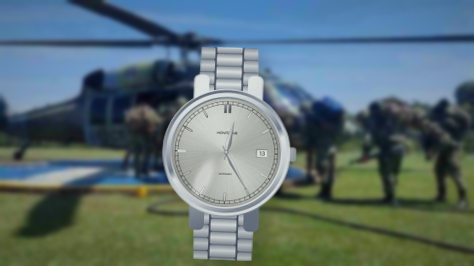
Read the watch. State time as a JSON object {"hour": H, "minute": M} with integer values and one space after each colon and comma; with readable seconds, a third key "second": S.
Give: {"hour": 12, "minute": 25}
